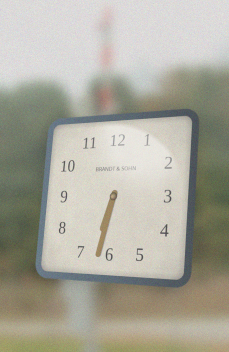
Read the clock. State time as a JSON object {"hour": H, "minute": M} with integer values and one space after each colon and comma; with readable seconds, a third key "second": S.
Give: {"hour": 6, "minute": 32}
